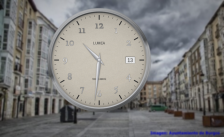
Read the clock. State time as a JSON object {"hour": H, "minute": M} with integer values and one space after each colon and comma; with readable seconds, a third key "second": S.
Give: {"hour": 10, "minute": 31}
